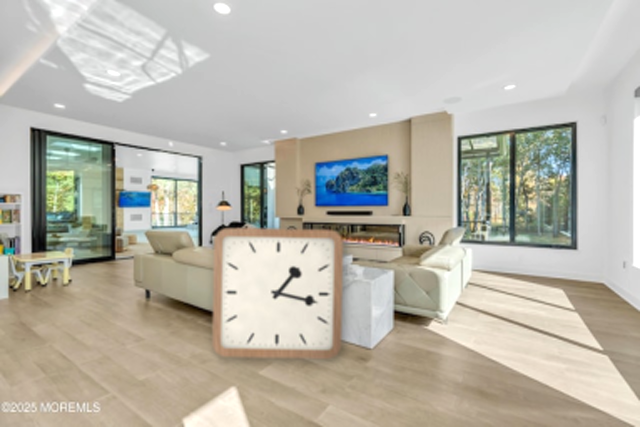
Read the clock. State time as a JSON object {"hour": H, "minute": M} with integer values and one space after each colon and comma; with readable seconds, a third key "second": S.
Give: {"hour": 1, "minute": 17}
